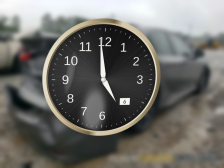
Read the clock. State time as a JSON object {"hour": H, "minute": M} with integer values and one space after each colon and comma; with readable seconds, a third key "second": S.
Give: {"hour": 4, "minute": 59}
